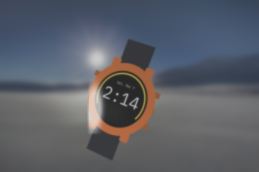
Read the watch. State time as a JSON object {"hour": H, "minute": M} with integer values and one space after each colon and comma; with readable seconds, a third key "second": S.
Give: {"hour": 2, "minute": 14}
